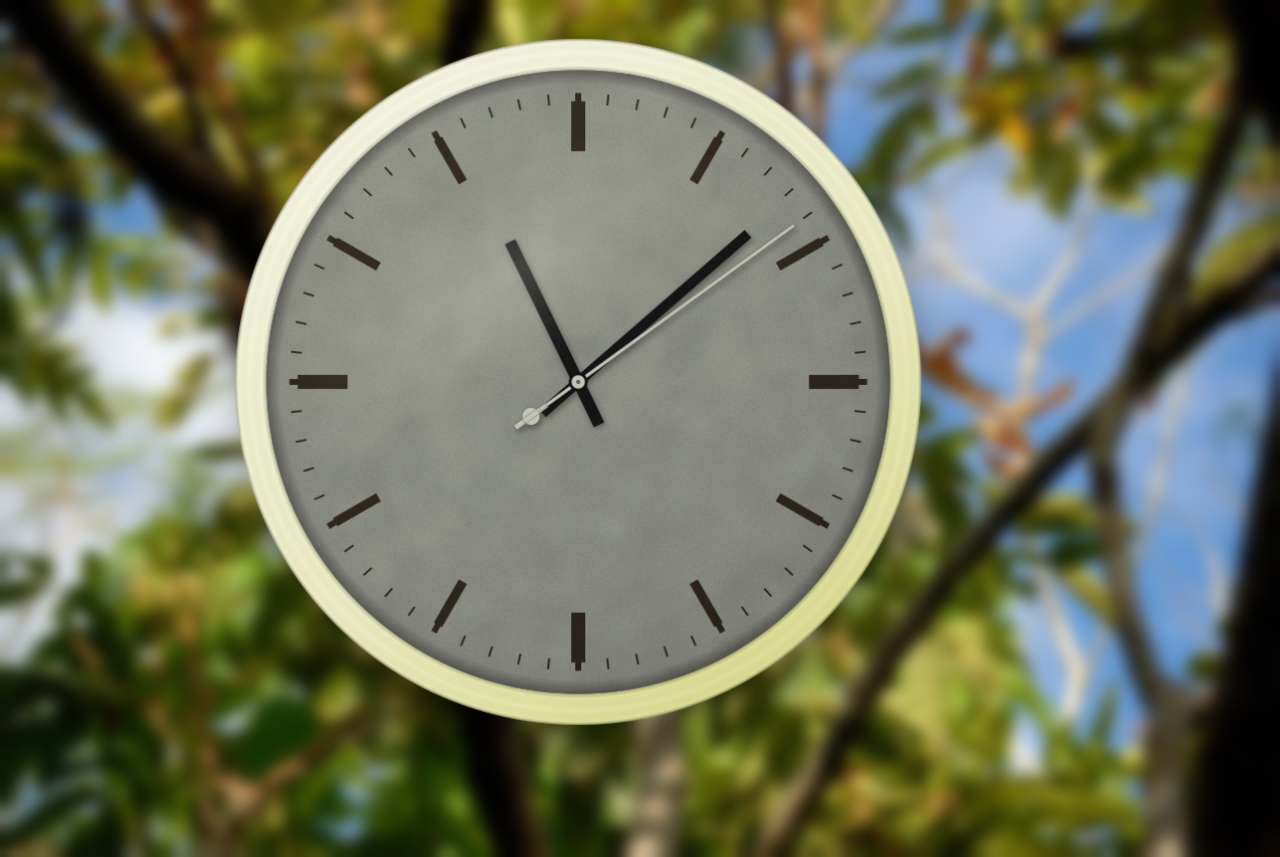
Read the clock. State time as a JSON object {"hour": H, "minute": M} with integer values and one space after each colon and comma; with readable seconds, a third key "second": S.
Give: {"hour": 11, "minute": 8, "second": 9}
